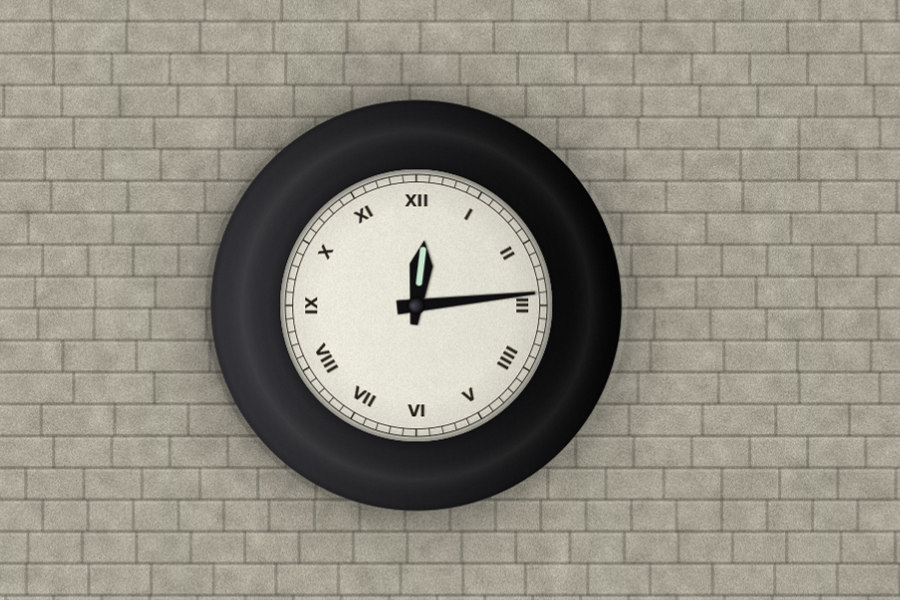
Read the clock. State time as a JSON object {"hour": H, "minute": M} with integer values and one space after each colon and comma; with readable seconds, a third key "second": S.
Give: {"hour": 12, "minute": 14}
